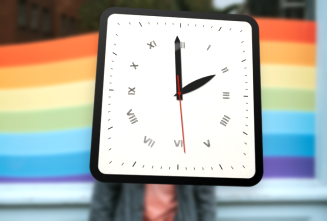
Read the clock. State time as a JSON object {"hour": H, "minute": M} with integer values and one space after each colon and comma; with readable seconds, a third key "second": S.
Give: {"hour": 1, "minute": 59, "second": 29}
